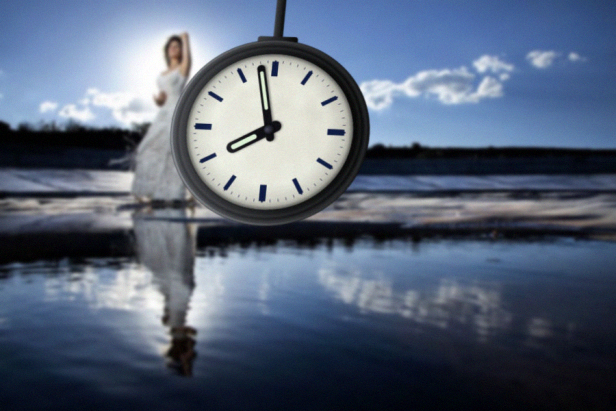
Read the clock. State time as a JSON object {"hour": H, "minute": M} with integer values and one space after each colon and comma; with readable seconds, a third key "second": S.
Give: {"hour": 7, "minute": 58}
